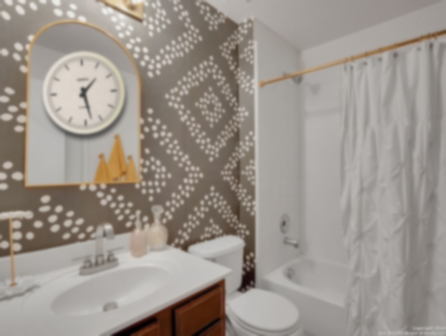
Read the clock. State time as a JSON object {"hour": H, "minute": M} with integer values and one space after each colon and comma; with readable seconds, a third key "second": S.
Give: {"hour": 1, "minute": 28}
